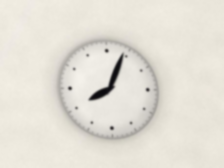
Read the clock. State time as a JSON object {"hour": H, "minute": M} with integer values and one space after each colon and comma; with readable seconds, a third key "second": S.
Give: {"hour": 8, "minute": 4}
